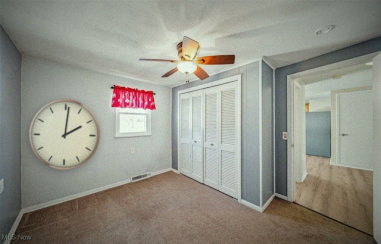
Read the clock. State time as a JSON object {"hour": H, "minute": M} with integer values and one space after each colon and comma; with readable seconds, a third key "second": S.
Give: {"hour": 2, "minute": 1}
